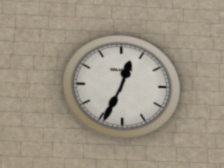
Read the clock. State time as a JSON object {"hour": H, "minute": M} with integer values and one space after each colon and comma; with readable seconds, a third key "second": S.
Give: {"hour": 12, "minute": 34}
